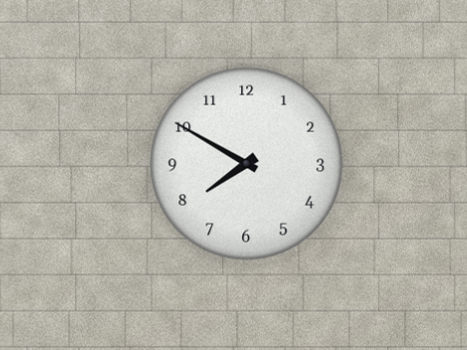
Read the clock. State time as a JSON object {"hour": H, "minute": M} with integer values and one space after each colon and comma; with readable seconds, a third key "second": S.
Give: {"hour": 7, "minute": 50}
